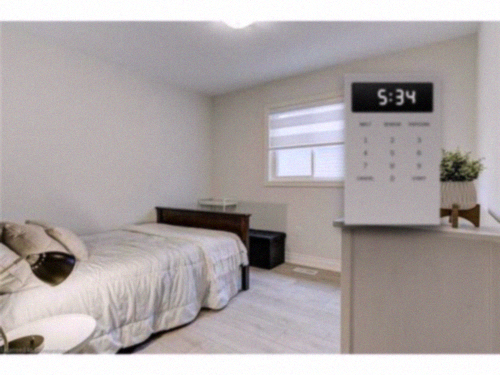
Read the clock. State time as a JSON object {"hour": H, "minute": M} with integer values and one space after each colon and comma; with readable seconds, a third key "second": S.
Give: {"hour": 5, "minute": 34}
